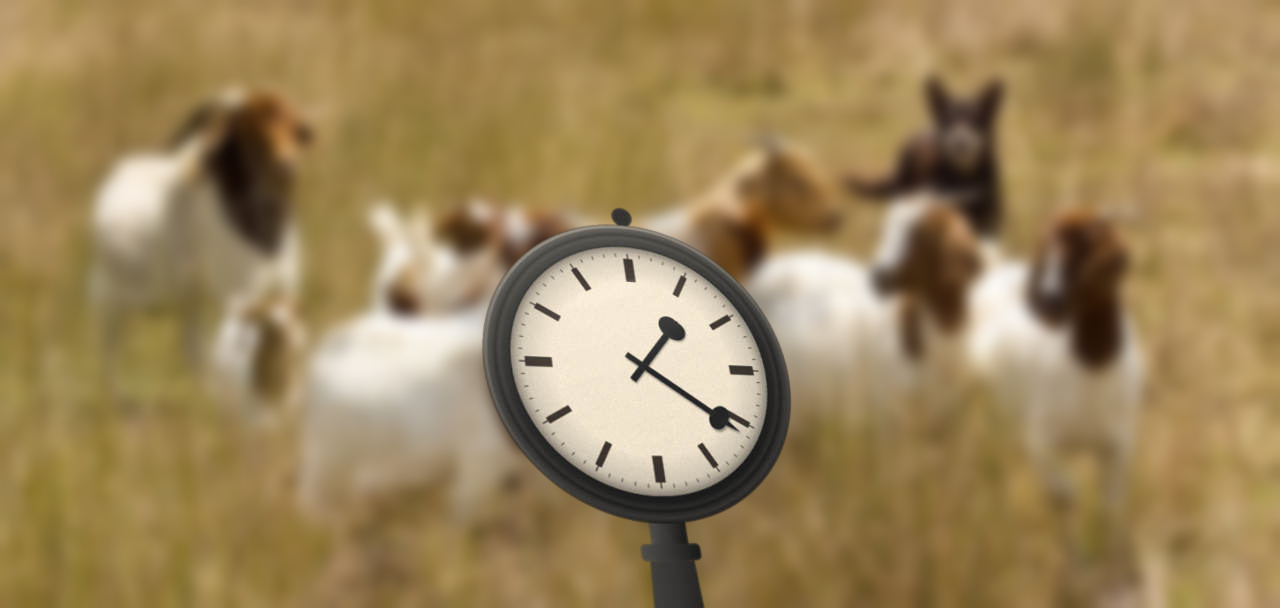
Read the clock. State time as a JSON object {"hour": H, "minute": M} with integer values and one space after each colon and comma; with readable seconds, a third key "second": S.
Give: {"hour": 1, "minute": 21}
